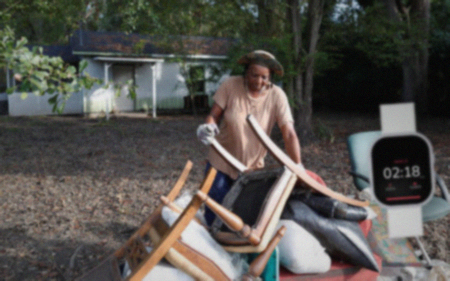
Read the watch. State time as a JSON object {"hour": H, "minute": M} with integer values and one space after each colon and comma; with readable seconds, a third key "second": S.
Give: {"hour": 2, "minute": 18}
